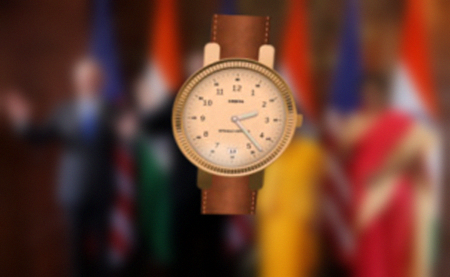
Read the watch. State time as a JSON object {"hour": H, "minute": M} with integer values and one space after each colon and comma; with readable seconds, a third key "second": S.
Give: {"hour": 2, "minute": 23}
